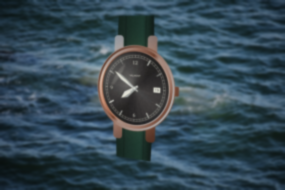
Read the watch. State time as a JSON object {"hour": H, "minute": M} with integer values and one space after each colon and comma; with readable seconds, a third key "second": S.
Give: {"hour": 7, "minute": 51}
